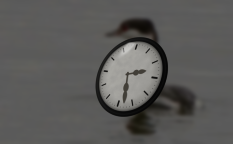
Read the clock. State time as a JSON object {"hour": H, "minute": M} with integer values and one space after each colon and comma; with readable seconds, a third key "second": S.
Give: {"hour": 2, "minute": 28}
